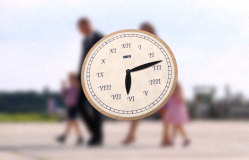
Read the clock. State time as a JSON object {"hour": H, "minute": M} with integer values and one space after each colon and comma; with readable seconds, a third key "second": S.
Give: {"hour": 6, "minute": 13}
